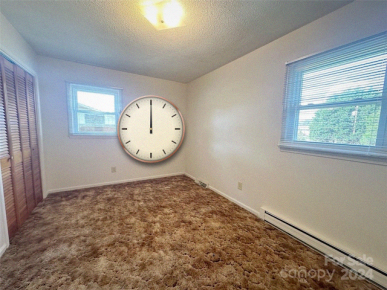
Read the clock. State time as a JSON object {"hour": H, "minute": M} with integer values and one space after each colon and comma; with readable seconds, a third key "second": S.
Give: {"hour": 12, "minute": 0}
